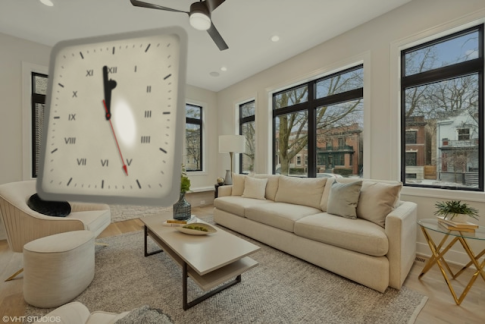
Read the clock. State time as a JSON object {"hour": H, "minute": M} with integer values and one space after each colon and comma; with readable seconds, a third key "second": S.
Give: {"hour": 11, "minute": 58, "second": 26}
